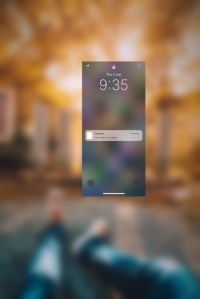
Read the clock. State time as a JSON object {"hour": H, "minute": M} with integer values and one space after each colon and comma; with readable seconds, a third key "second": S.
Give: {"hour": 9, "minute": 35}
